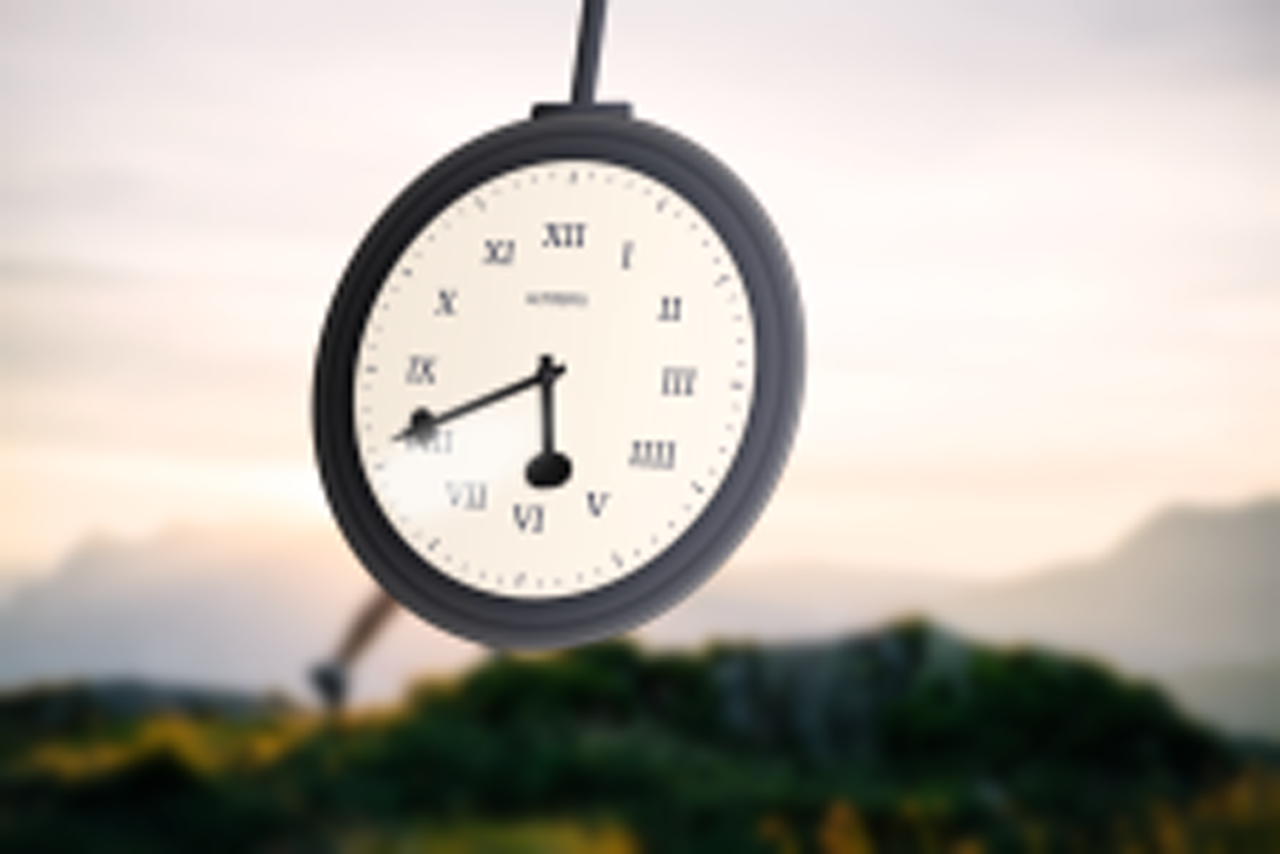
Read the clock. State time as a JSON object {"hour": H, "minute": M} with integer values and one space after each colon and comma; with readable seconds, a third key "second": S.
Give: {"hour": 5, "minute": 41}
